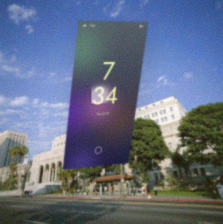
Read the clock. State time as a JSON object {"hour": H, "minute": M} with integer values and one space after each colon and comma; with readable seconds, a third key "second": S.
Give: {"hour": 7, "minute": 34}
